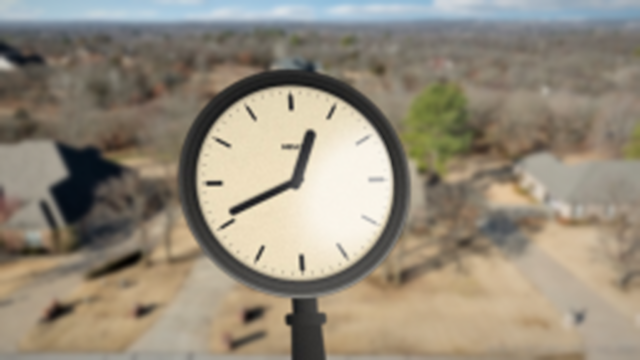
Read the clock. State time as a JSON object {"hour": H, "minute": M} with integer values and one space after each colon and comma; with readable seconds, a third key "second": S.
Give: {"hour": 12, "minute": 41}
